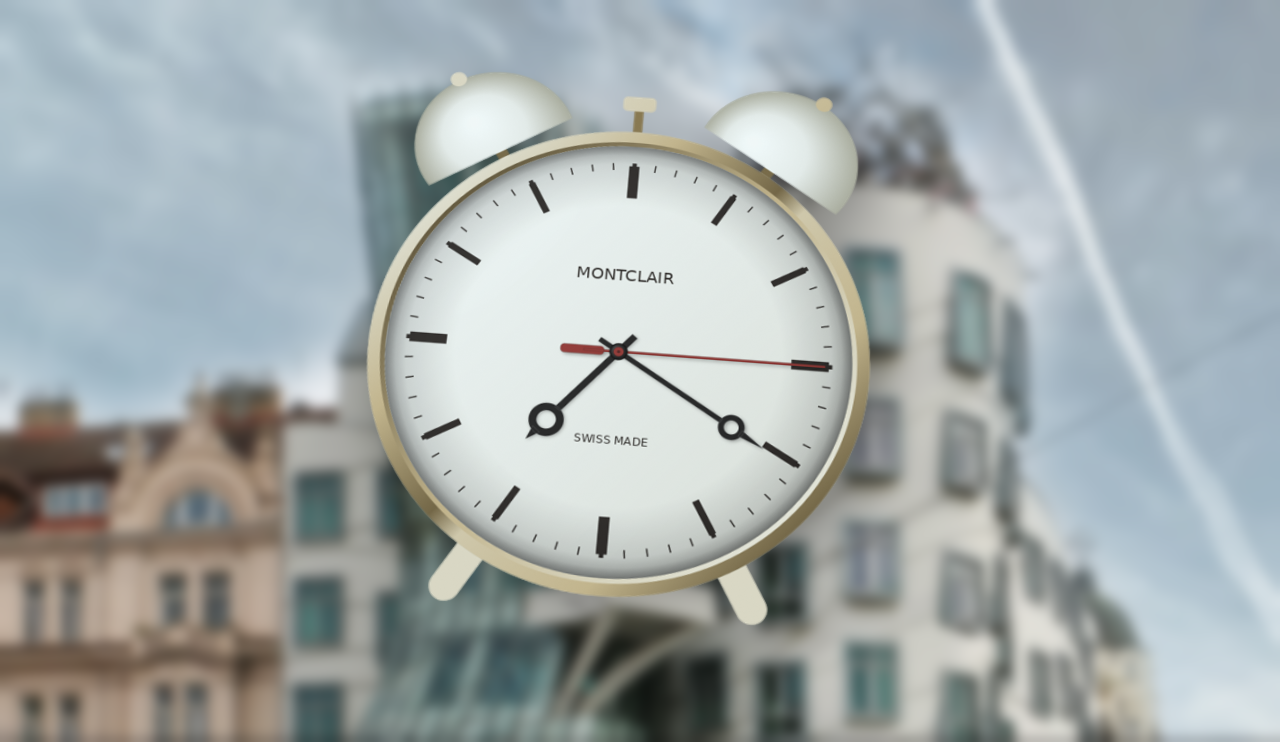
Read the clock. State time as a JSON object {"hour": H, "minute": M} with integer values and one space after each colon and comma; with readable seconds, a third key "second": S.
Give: {"hour": 7, "minute": 20, "second": 15}
